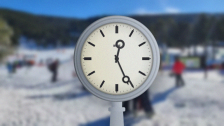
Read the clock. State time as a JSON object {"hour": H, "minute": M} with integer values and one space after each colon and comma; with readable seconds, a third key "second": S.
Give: {"hour": 12, "minute": 26}
